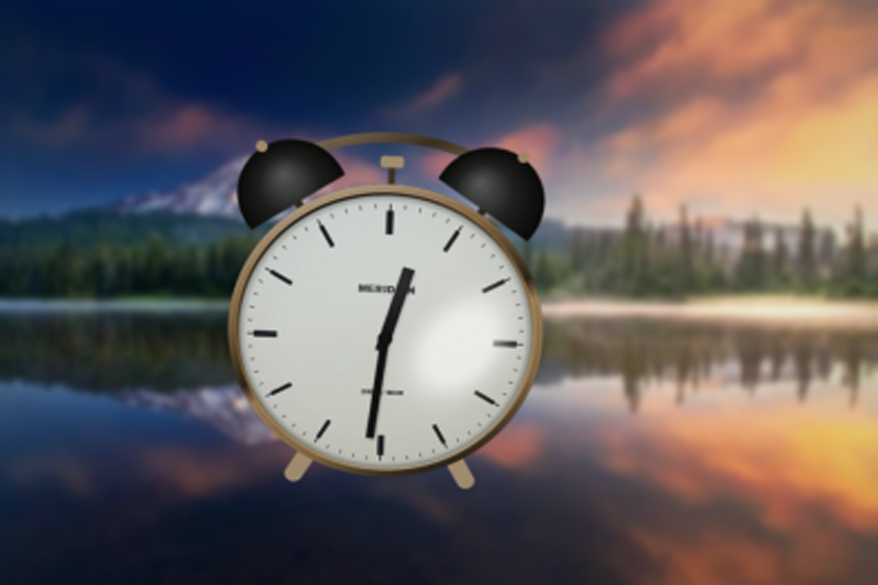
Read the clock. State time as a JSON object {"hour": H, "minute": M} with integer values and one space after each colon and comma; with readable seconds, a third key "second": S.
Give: {"hour": 12, "minute": 31}
